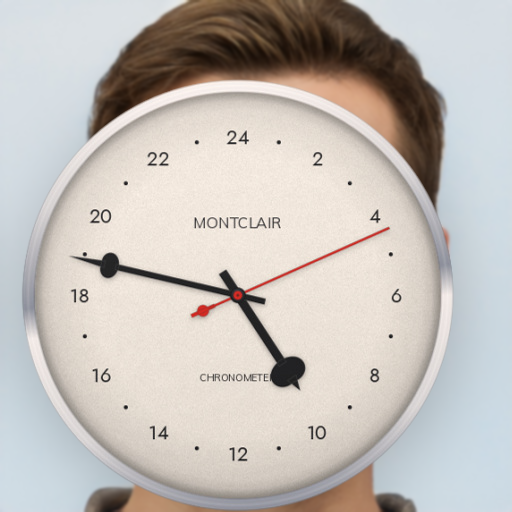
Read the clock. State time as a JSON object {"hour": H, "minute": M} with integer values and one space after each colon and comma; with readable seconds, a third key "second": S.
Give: {"hour": 9, "minute": 47, "second": 11}
